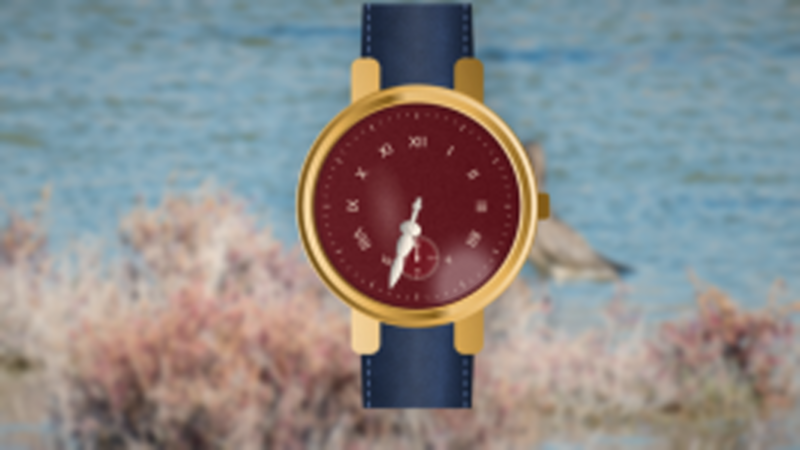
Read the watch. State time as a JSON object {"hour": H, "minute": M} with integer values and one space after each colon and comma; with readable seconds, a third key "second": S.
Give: {"hour": 6, "minute": 33}
